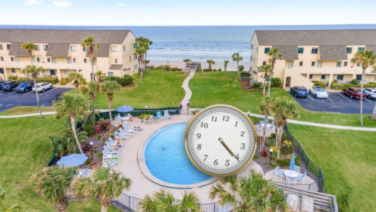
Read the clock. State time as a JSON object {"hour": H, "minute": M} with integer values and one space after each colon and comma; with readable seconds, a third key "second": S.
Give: {"hour": 4, "minute": 21}
